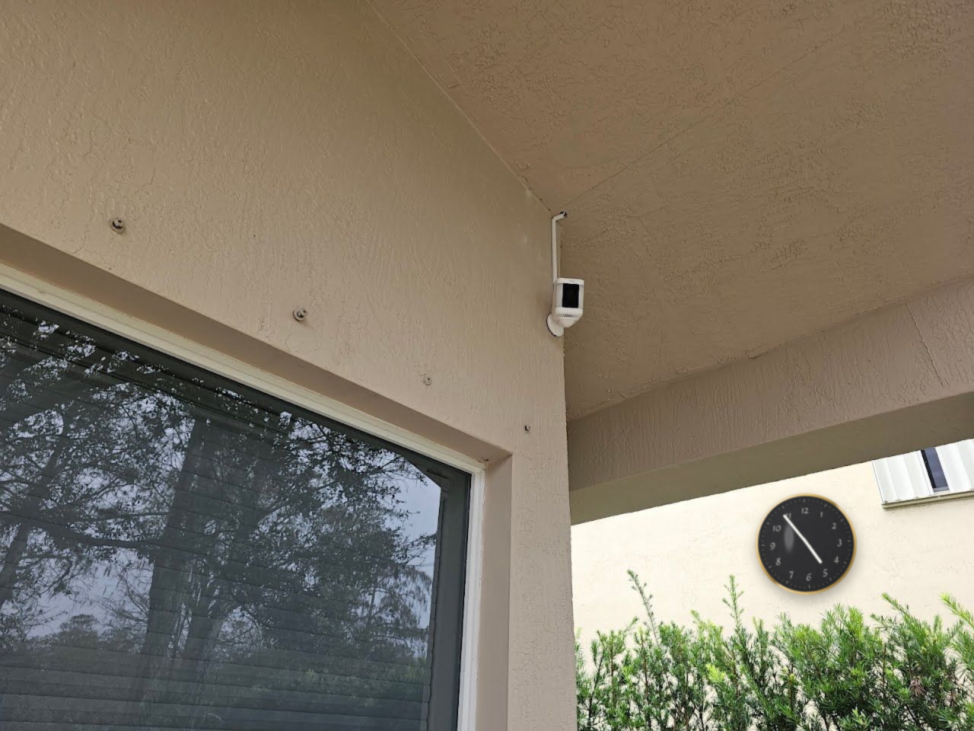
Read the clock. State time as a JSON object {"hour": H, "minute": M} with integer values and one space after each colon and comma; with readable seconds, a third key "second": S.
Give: {"hour": 4, "minute": 54}
